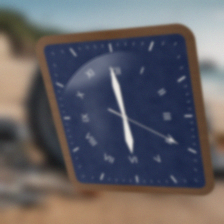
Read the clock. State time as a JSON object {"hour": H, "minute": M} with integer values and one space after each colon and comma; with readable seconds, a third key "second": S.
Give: {"hour": 5, "minute": 59, "second": 20}
